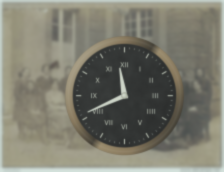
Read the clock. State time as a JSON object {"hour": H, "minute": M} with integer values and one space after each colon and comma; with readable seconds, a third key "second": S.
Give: {"hour": 11, "minute": 41}
